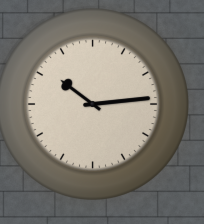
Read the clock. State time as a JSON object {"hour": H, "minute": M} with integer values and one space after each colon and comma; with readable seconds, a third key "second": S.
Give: {"hour": 10, "minute": 14}
